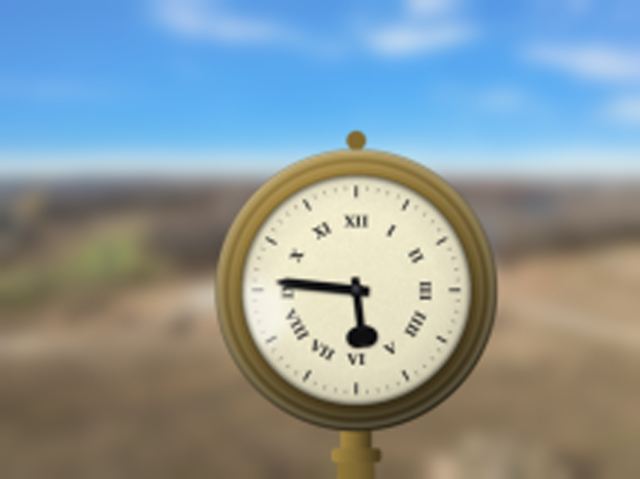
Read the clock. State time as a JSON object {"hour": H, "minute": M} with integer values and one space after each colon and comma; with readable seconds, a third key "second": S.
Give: {"hour": 5, "minute": 46}
